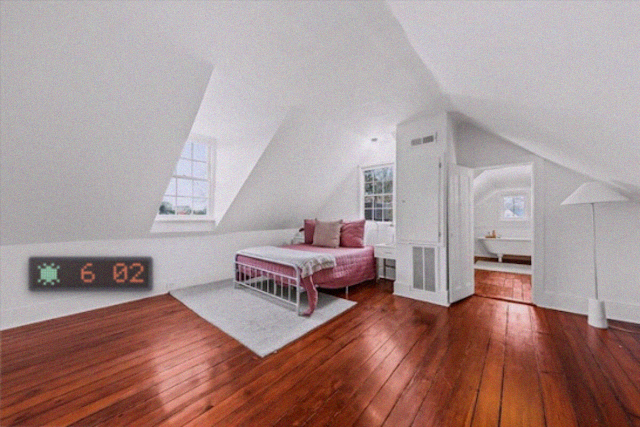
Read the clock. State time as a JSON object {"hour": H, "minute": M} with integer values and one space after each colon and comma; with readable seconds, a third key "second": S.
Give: {"hour": 6, "minute": 2}
